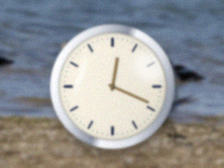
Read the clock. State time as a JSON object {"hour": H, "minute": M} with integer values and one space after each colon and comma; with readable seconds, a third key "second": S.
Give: {"hour": 12, "minute": 19}
